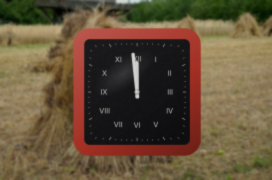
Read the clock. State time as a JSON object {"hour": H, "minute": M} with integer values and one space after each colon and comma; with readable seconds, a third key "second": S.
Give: {"hour": 11, "minute": 59}
